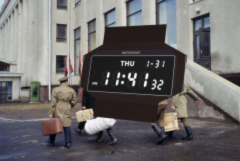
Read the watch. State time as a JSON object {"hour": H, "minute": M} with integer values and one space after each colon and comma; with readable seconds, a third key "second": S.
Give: {"hour": 11, "minute": 41, "second": 32}
